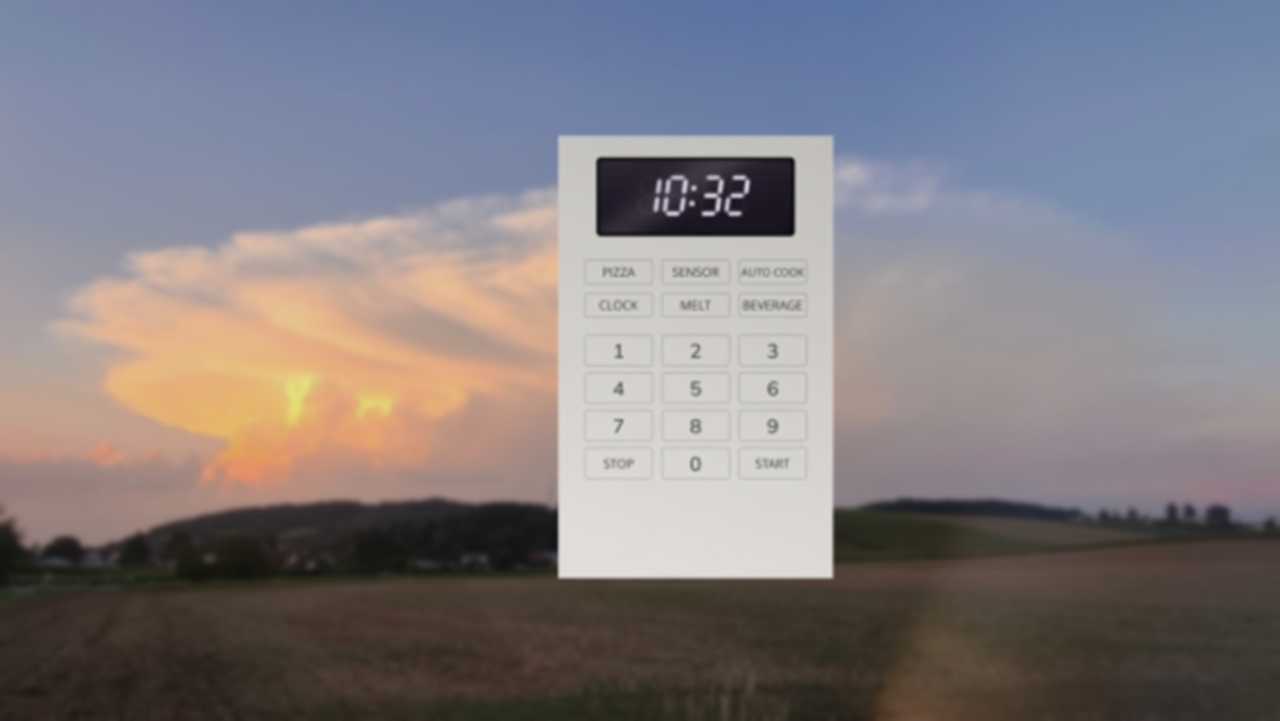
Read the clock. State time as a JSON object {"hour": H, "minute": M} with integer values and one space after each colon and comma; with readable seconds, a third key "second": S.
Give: {"hour": 10, "minute": 32}
